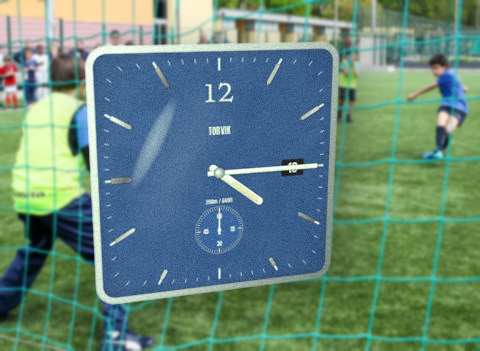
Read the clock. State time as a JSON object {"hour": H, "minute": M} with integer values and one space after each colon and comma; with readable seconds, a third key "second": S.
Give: {"hour": 4, "minute": 15}
